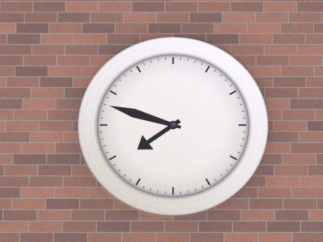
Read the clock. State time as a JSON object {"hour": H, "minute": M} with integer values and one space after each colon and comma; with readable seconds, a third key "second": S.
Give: {"hour": 7, "minute": 48}
